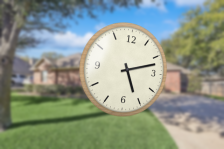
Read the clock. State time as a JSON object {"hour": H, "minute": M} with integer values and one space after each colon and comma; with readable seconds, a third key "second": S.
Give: {"hour": 5, "minute": 12}
